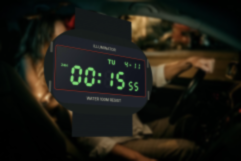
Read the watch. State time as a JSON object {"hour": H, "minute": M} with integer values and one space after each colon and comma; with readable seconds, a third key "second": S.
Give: {"hour": 0, "minute": 15}
